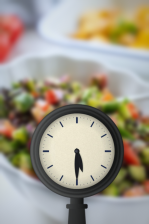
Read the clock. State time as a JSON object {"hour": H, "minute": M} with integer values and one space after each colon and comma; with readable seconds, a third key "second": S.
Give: {"hour": 5, "minute": 30}
